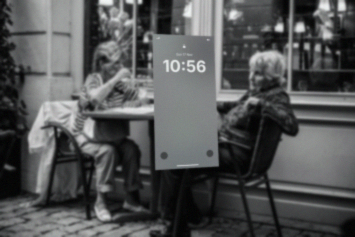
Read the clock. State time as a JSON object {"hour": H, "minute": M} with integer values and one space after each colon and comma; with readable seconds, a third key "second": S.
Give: {"hour": 10, "minute": 56}
